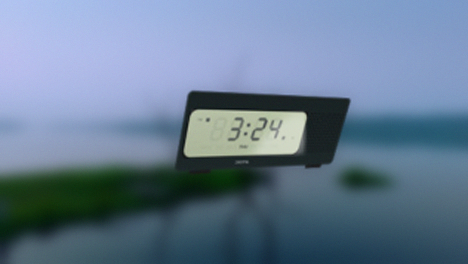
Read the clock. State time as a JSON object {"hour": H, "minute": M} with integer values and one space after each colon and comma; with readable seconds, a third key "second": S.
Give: {"hour": 3, "minute": 24}
